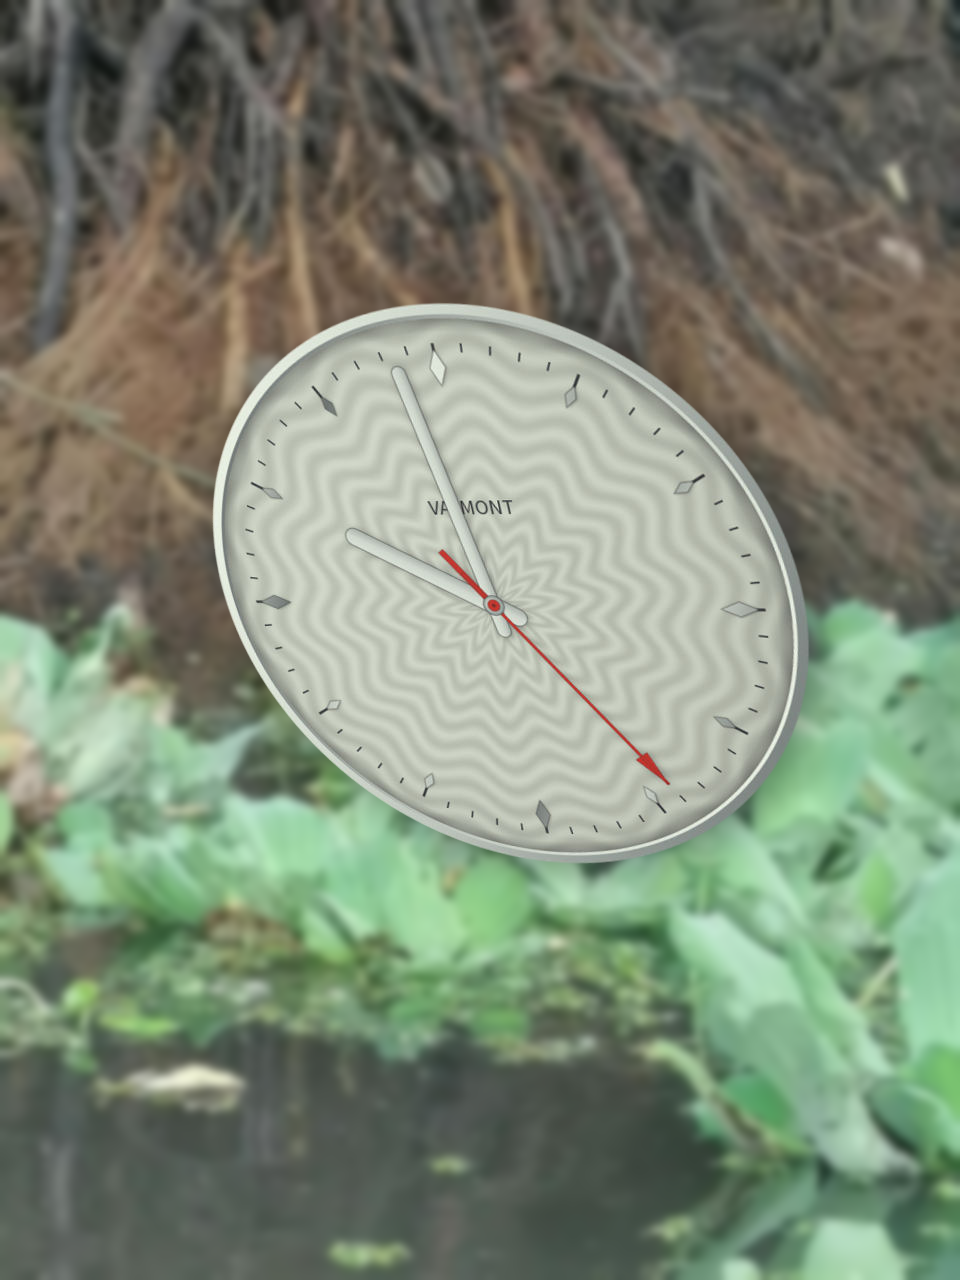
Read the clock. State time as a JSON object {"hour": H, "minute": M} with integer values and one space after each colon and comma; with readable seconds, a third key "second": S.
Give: {"hour": 9, "minute": 58, "second": 24}
